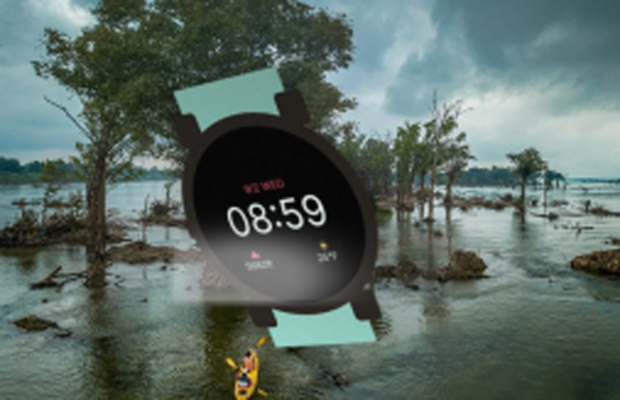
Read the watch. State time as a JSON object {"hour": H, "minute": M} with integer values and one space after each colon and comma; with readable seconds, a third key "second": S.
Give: {"hour": 8, "minute": 59}
